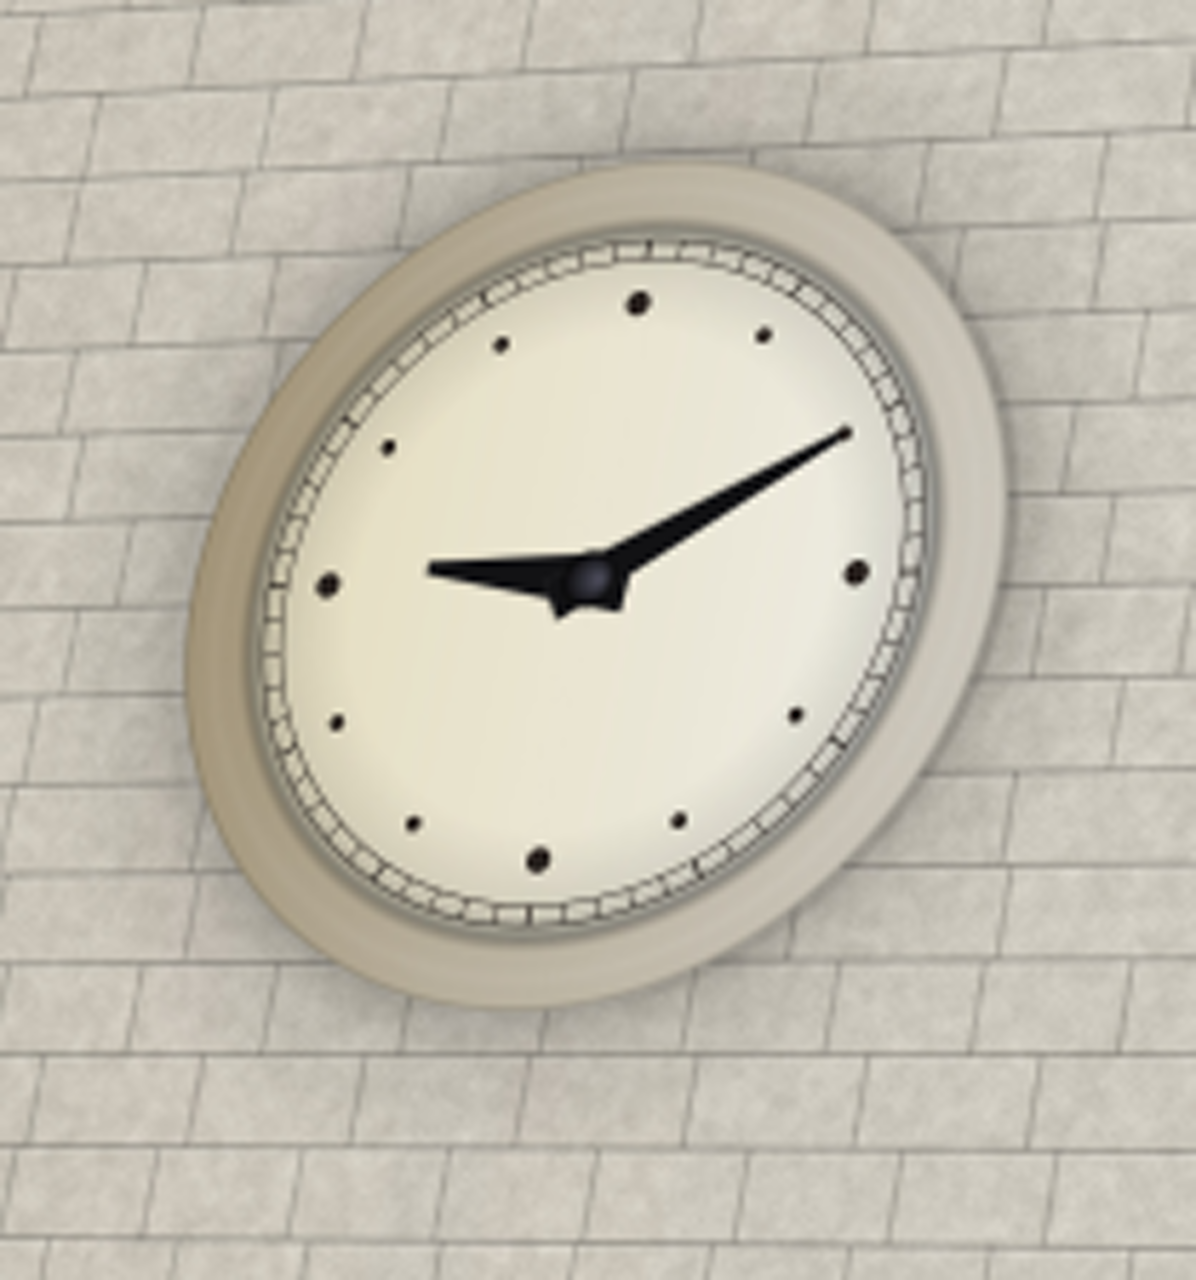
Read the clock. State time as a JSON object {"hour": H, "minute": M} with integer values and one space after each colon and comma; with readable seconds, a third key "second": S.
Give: {"hour": 9, "minute": 10}
